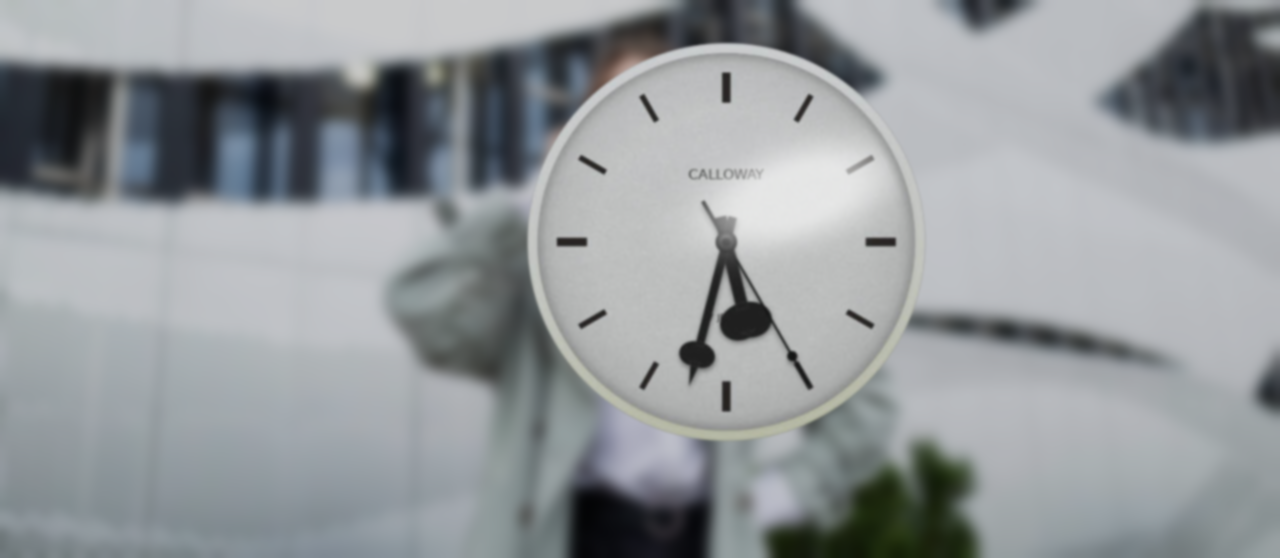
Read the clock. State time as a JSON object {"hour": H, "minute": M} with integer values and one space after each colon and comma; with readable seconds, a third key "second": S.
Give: {"hour": 5, "minute": 32, "second": 25}
